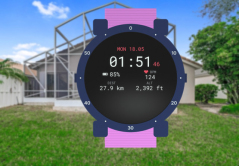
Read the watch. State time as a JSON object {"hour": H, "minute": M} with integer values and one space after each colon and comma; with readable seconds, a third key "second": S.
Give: {"hour": 1, "minute": 51}
